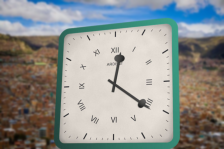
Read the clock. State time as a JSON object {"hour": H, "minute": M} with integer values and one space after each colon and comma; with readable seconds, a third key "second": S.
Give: {"hour": 12, "minute": 21}
